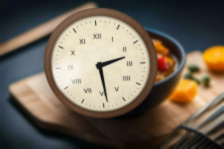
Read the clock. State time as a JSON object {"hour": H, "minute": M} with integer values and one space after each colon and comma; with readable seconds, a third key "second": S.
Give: {"hour": 2, "minute": 29}
